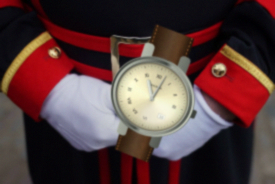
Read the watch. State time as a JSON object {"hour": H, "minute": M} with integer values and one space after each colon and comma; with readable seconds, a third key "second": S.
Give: {"hour": 11, "minute": 2}
